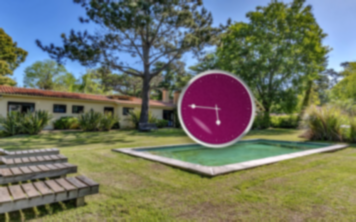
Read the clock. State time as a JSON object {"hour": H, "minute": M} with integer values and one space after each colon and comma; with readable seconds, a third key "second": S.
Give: {"hour": 5, "minute": 46}
